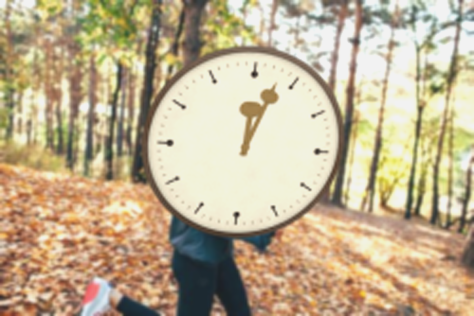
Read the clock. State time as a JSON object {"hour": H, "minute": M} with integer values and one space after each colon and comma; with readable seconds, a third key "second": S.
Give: {"hour": 12, "minute": 3}
